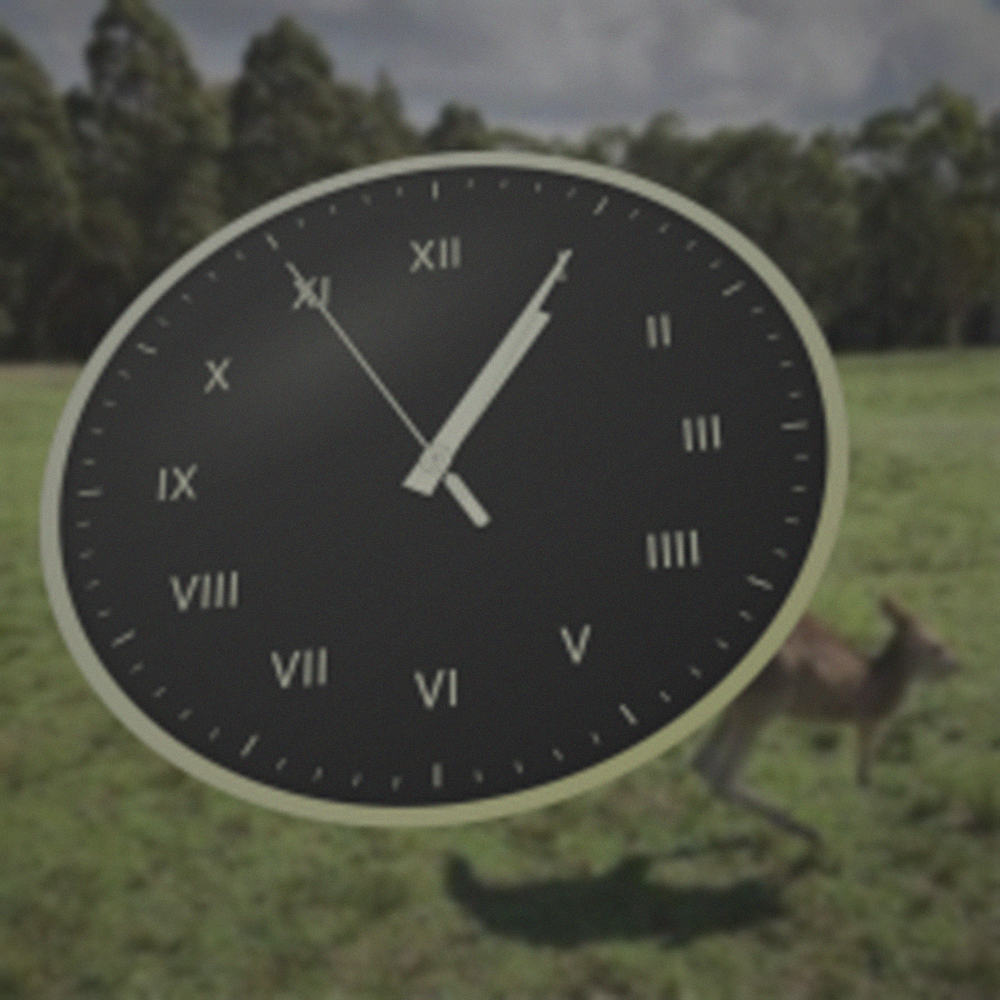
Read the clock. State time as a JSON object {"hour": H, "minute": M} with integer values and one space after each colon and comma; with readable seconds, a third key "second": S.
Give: {"hour": 1, "minute": 4, "second": 55}
